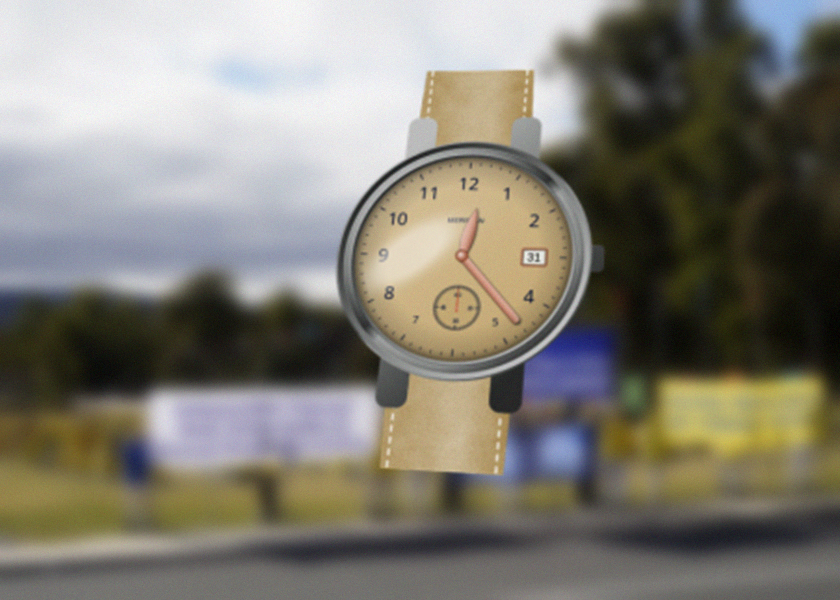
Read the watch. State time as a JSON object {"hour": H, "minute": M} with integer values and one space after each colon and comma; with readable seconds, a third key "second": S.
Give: {"hour": 12, "minute": 23}
